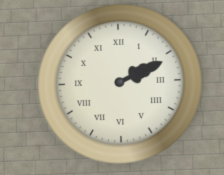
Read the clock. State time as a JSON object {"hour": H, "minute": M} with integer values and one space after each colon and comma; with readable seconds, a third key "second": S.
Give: {"hour": 2, "minute": 11}
